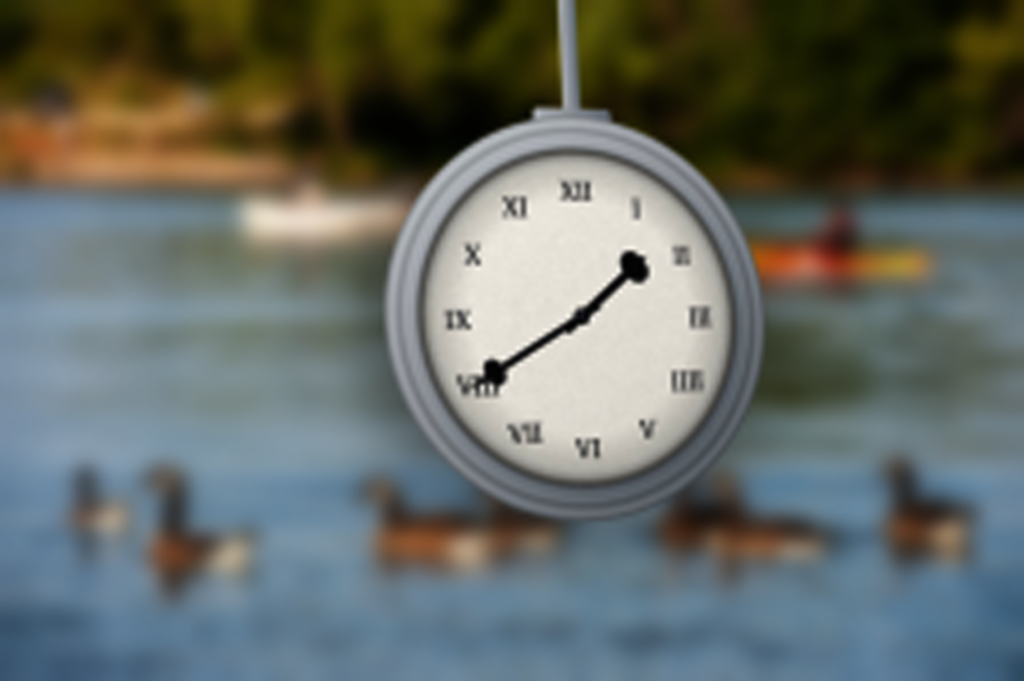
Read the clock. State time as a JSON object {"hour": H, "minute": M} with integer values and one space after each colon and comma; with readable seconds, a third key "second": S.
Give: {"hour": 1, "minute": 40}
